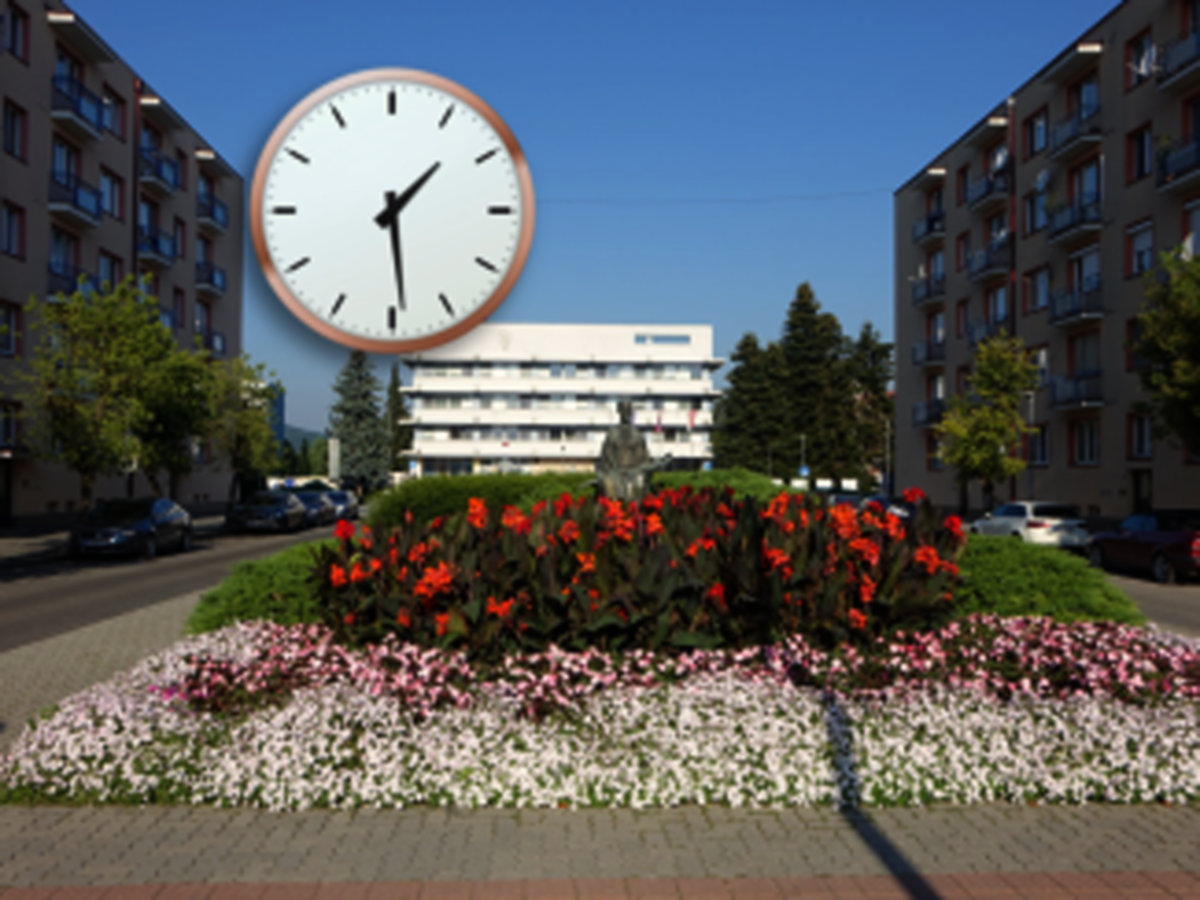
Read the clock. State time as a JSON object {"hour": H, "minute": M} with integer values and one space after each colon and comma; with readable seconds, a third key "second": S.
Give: {"hour": 1, "minute": 29}
